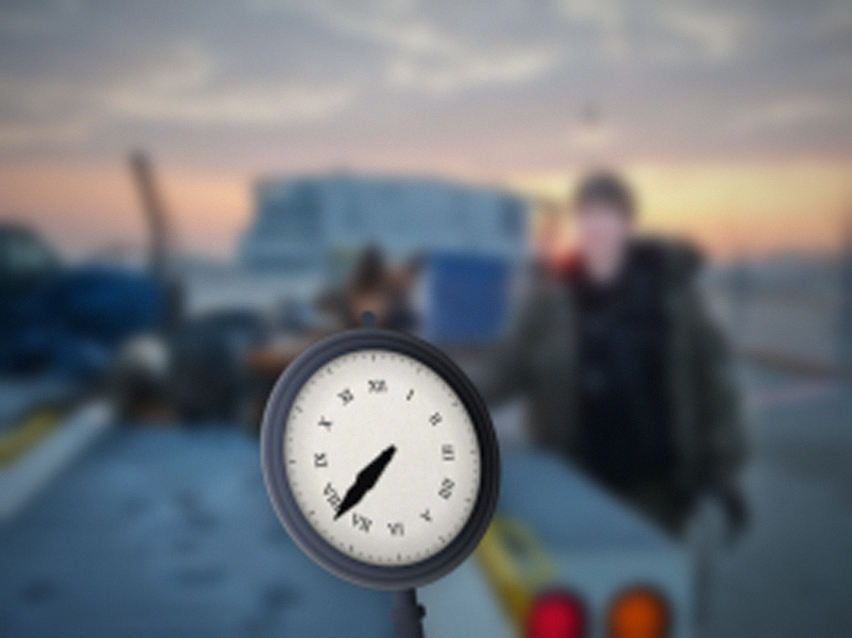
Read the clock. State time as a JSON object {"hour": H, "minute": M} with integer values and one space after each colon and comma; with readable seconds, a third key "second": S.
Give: {"hour": 7, "minute": 38}
